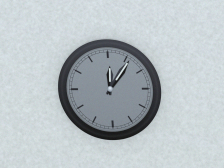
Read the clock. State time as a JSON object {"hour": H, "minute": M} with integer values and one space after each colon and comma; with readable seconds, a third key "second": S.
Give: {"hour": 12, "minute": 6}
